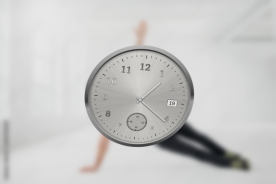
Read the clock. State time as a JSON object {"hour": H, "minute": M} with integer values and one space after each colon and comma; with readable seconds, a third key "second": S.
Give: {"hour": 1, "minute": 21}
